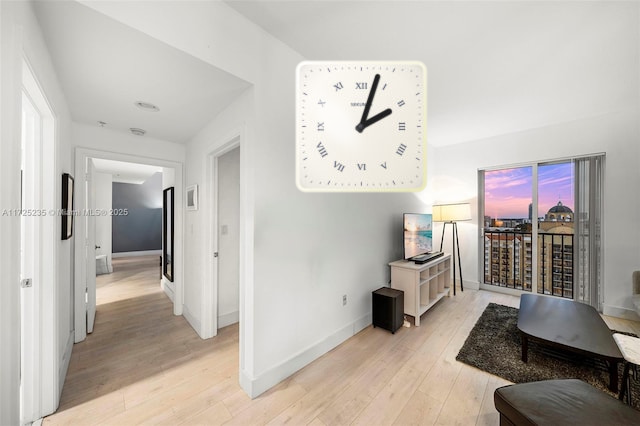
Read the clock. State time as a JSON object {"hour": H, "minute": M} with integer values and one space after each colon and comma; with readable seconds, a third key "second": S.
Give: {"hour": 2, "minute": 3}
